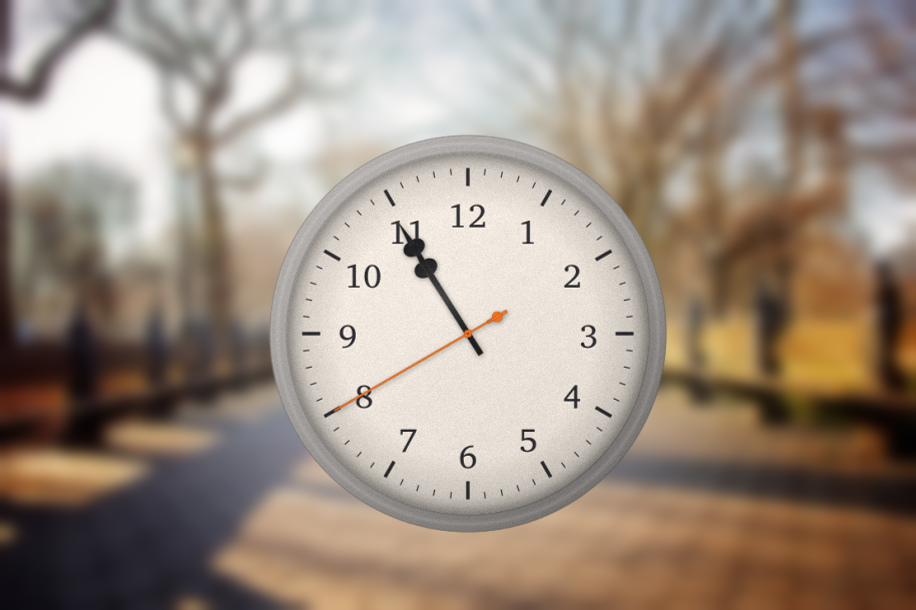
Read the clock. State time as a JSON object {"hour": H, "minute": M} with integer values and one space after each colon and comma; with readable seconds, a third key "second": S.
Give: {"hour": 10, "minute": 54, "second": 40}
